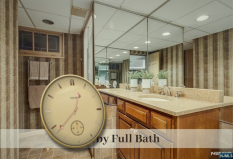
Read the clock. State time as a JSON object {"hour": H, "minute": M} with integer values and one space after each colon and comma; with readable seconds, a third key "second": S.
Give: {"hour": 12, "minute": 38}
